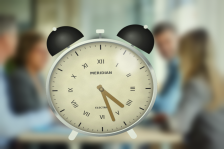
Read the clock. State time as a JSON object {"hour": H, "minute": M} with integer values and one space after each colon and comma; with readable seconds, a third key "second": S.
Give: {"hour": 4, "minute": 27}
